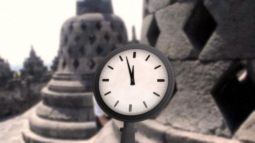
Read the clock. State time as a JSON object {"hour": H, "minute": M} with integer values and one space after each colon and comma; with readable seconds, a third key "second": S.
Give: {"hour": 11, "minute": 57}
